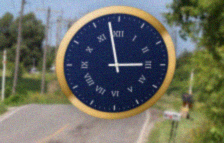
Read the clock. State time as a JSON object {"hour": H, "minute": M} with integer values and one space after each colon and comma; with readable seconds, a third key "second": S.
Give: {"hour": 2, "minute": 58}
